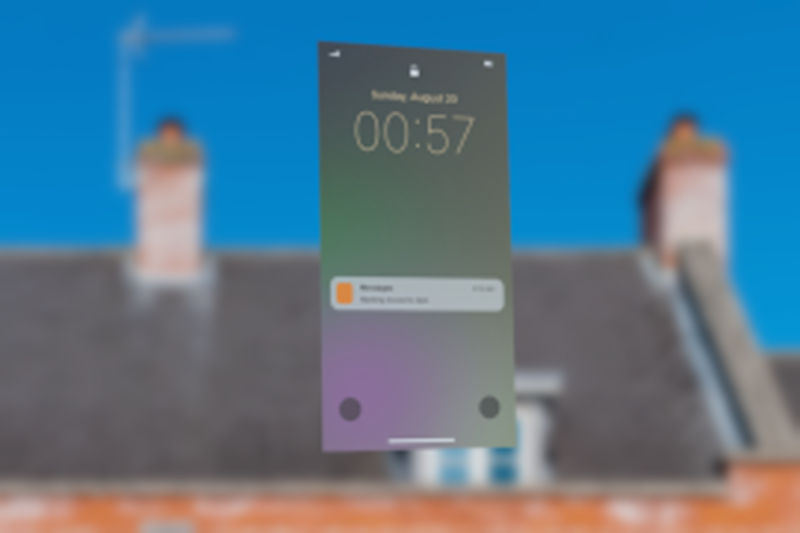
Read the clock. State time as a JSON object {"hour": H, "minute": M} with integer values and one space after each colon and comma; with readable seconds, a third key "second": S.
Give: {"hour": 0, "minute": 57}
